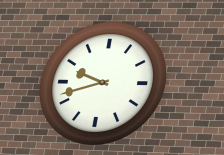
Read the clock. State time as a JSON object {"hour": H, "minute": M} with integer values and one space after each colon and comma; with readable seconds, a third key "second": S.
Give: {"hour": 9, "minute": 42}
